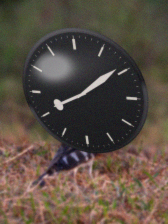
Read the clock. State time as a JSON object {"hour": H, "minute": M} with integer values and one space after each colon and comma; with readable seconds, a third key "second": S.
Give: {"hour": 8, "minute": 9}
